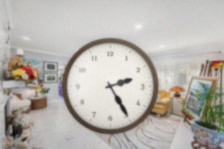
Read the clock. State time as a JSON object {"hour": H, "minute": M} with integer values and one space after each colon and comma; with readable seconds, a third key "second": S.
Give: {"hour": 2, "minute": 25}
